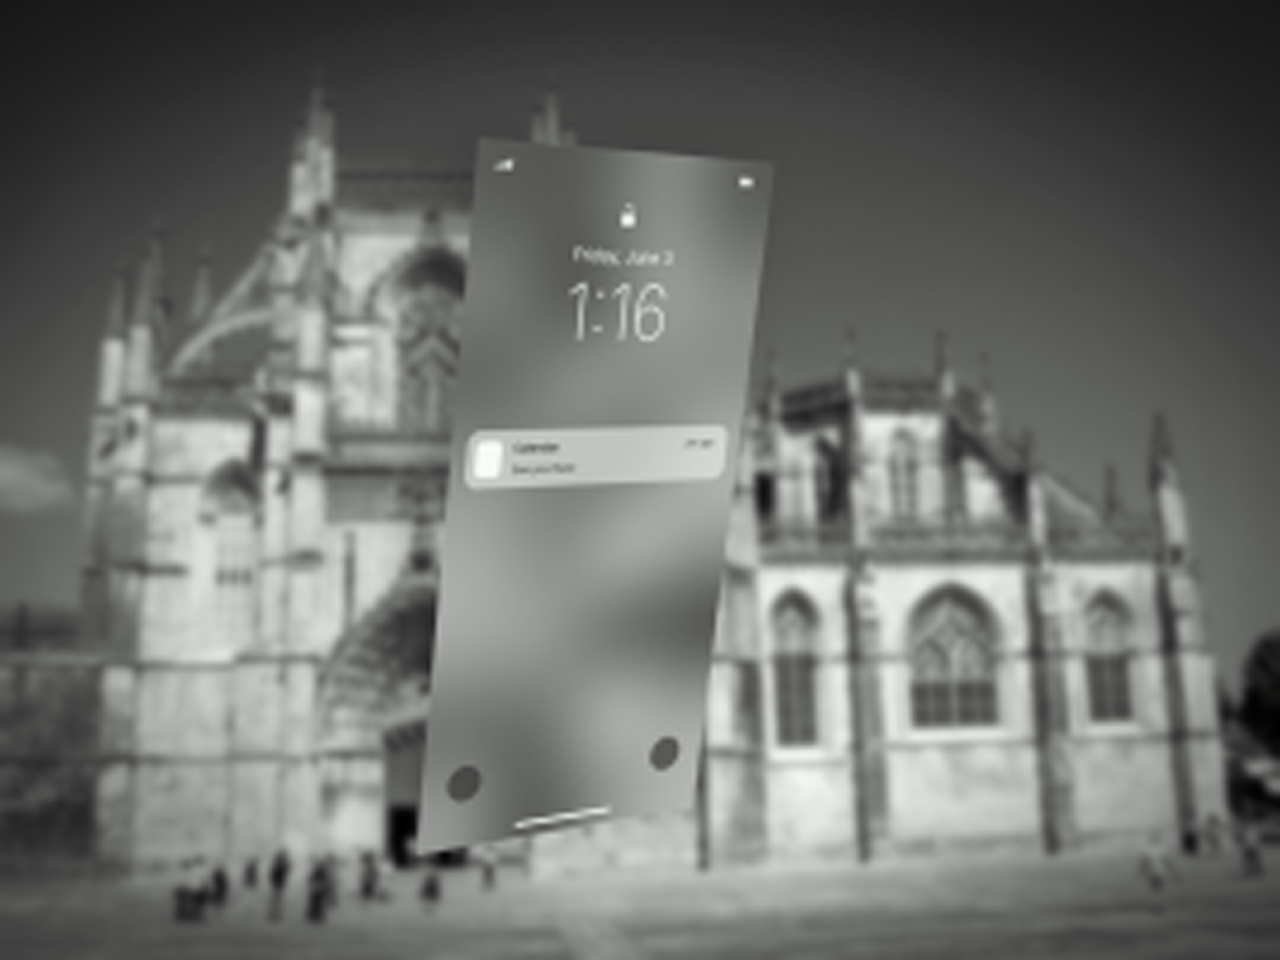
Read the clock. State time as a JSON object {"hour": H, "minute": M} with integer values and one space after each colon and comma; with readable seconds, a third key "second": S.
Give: {"hour": 1, "minute": 16}
